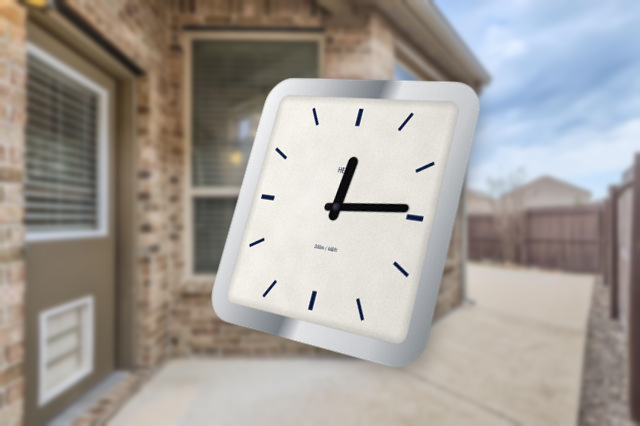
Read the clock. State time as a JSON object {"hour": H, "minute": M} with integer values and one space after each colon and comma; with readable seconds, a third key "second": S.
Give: {"hour": 12, "minute": 14}
